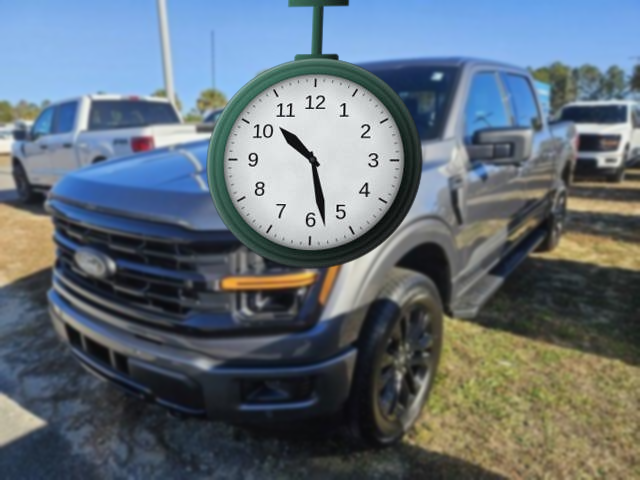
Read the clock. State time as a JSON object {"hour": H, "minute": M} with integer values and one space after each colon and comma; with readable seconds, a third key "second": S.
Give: {"hour": 10, "minute": 28}
